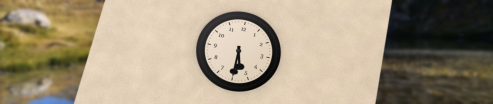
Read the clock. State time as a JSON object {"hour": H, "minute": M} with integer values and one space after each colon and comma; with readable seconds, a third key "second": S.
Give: {"hour": 5, "minute": 30}
